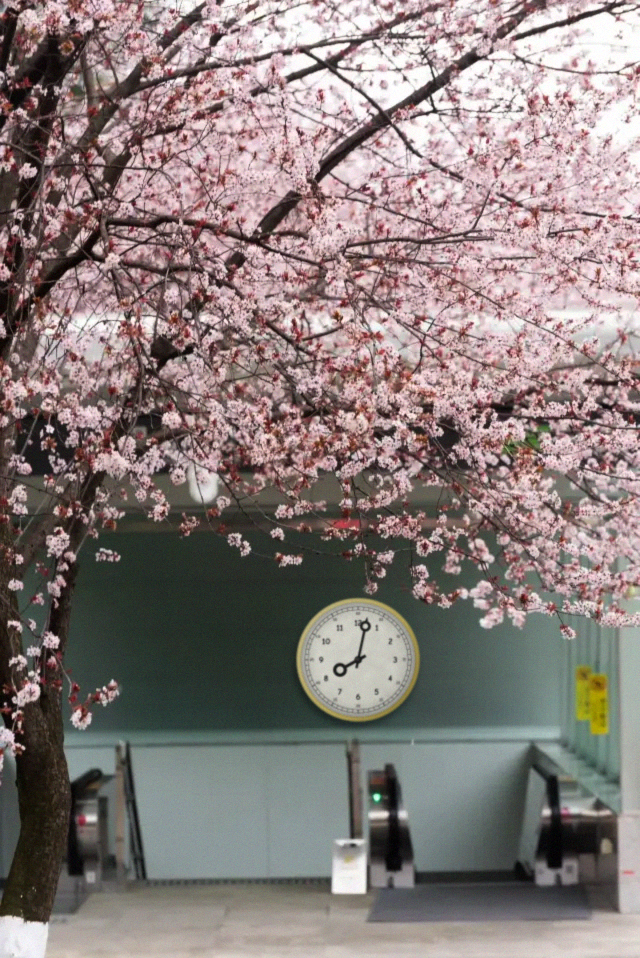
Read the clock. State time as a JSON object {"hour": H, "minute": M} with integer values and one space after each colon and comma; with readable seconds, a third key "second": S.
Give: {"hour": 8, "minute": 2}
